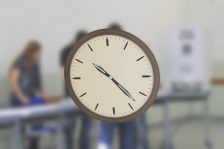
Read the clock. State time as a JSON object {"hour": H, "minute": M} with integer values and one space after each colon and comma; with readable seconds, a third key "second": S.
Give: {"hour": 10, "minute": 23}
